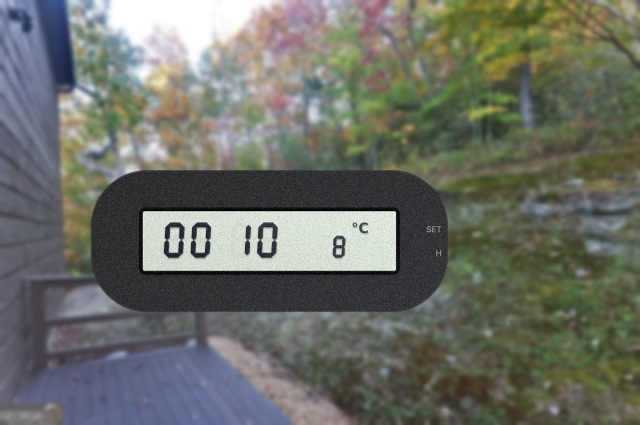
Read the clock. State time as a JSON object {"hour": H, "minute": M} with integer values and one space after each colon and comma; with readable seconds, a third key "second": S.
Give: {"hour": 0, "minute": 10}
